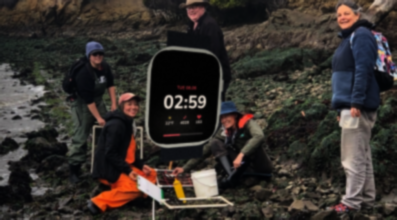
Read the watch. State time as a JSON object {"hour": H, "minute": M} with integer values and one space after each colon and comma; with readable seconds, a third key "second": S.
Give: {"hour": 2, "minute": 59}
